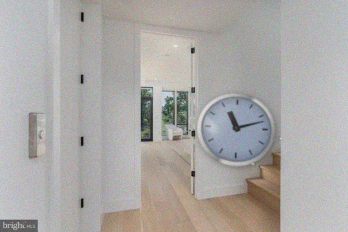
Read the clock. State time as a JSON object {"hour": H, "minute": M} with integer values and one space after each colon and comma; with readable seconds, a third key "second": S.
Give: {"hour": 11, "minute": 12}
